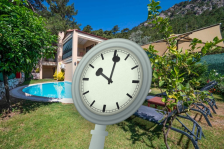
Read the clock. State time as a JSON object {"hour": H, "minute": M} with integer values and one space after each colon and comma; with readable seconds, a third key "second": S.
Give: {"hour": 10, "minute": 1}
